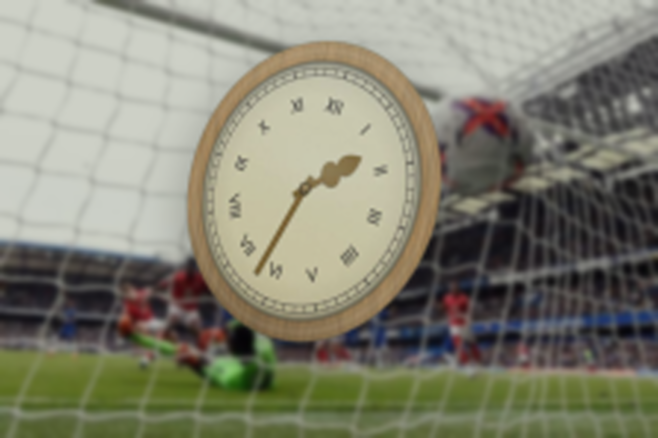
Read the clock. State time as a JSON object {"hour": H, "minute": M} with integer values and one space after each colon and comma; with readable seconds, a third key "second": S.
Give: {"hour": 1, "minute": 32}
